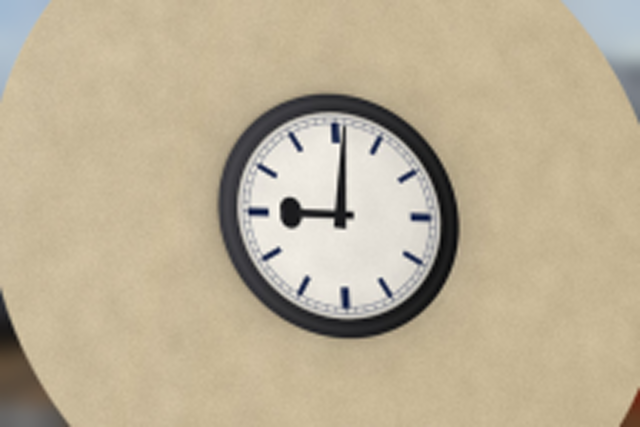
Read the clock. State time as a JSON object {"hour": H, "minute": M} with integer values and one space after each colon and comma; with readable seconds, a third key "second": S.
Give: {"hour": 9, "minute": 1}
